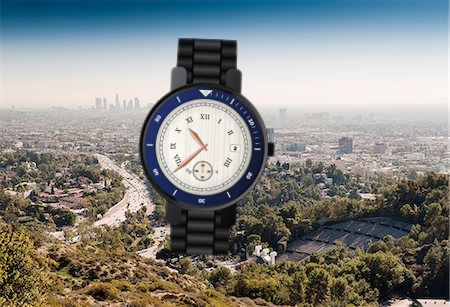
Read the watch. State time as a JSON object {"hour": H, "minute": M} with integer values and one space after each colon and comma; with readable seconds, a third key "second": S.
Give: {"hour": 10, "minute": 38}
